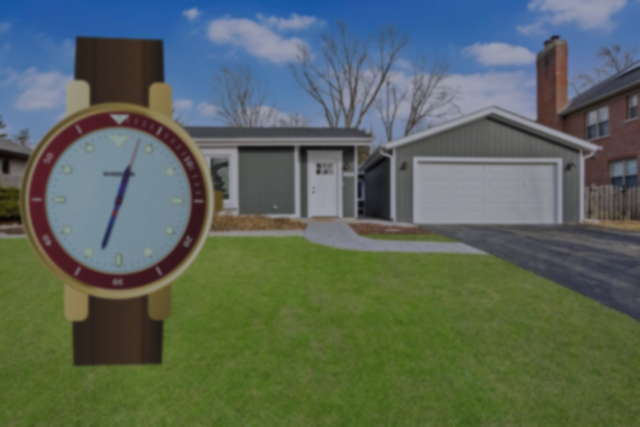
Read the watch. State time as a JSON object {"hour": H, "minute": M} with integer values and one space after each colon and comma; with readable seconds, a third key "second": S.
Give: {"hour": 12, "minute": 33, "second": 3}
